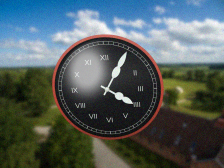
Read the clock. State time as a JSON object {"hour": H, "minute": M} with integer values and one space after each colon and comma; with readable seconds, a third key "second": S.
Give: {"hour": 4, "minute": 5}
